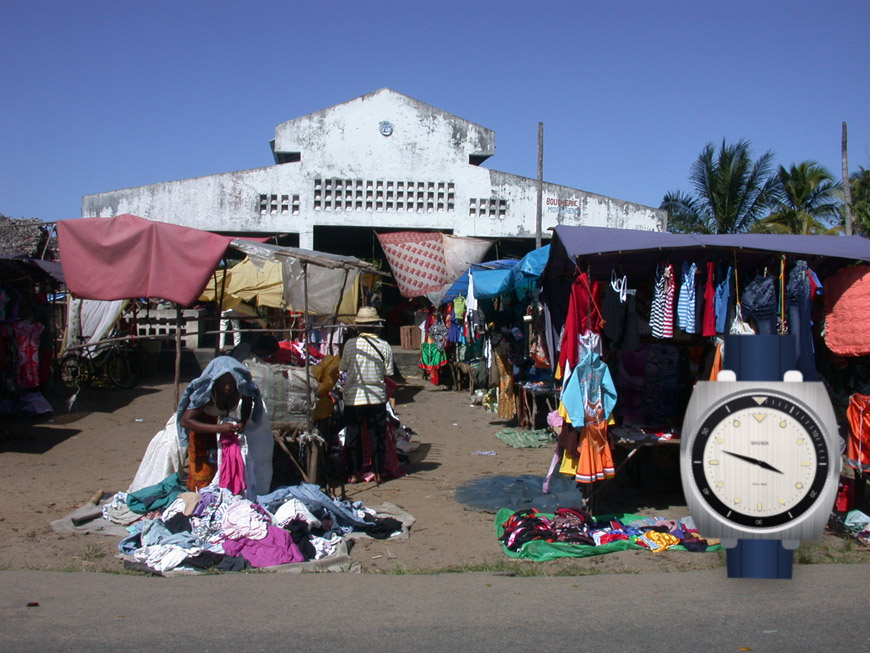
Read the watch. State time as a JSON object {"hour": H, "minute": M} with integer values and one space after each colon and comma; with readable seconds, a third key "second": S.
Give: {"hour": 3, "minute": 48}
